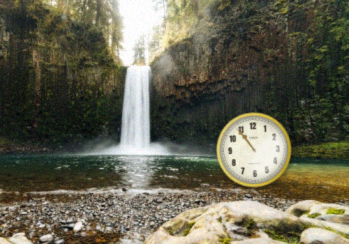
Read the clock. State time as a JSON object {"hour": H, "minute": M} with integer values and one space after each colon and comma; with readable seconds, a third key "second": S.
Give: {"hour": 10, "minute": 54}
